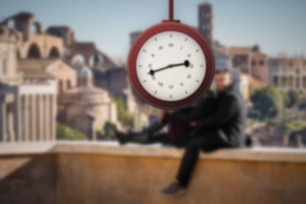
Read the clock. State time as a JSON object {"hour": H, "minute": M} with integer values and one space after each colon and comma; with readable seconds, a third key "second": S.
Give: {"hour": 2, "minute": 42}
